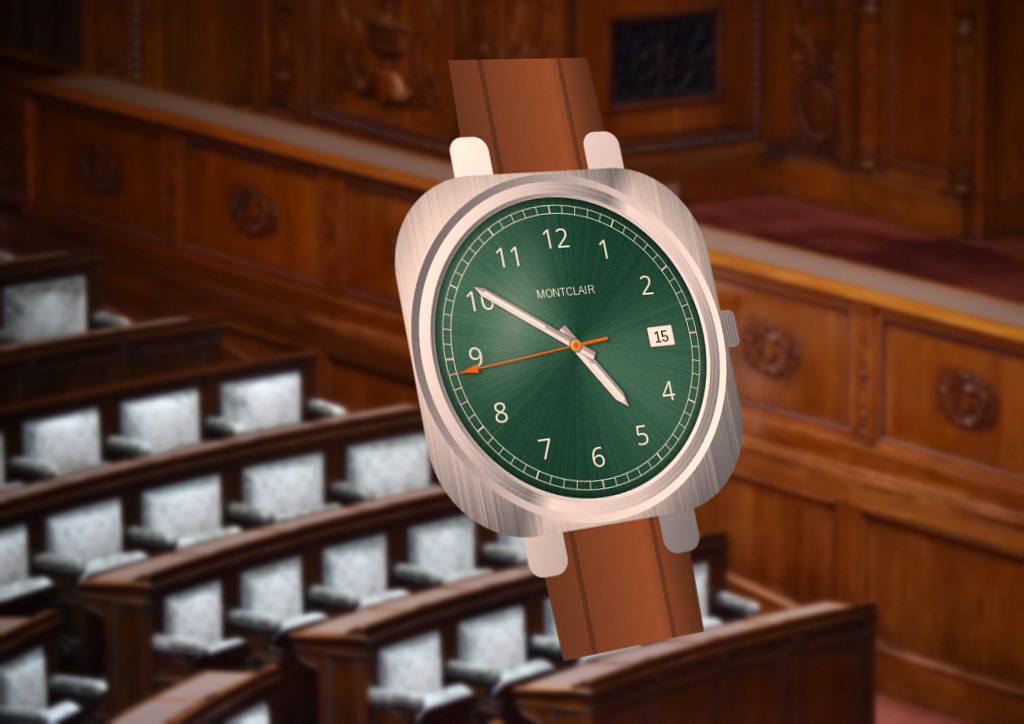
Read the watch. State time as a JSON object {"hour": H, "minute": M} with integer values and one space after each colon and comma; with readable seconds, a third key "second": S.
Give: {"hour": 4, "minute": 50, "second": 44}
